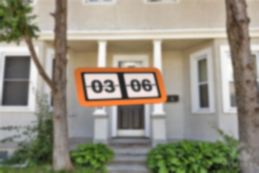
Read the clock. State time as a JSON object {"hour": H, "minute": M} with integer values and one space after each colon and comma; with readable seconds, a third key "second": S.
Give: {"hour": 3, "minute": 6}
